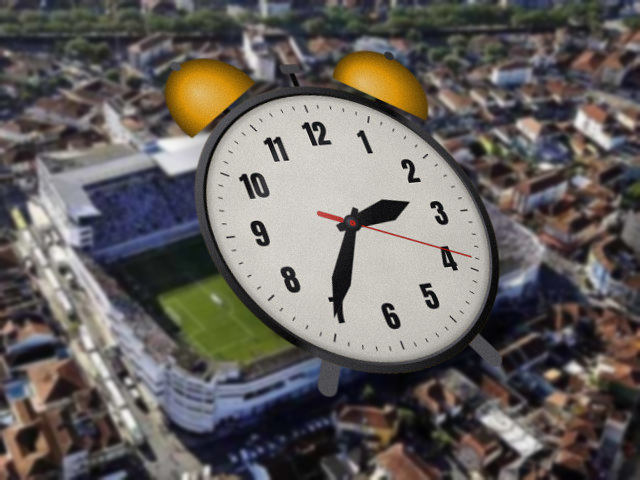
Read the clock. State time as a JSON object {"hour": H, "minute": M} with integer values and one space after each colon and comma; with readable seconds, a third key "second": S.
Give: {"hour": 2, "minute": 35, "second": 19}
